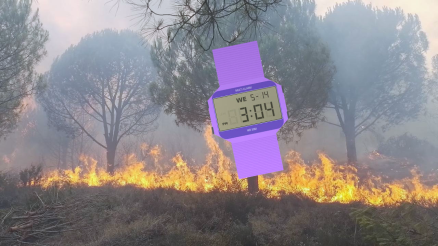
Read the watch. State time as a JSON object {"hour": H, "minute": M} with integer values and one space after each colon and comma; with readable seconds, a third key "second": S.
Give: {"hour": 3, "minute": 4}
